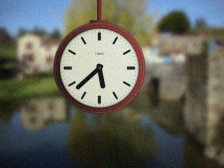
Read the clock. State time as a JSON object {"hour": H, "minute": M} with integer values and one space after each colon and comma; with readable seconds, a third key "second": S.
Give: {"hour": 5, "minute": 38}
